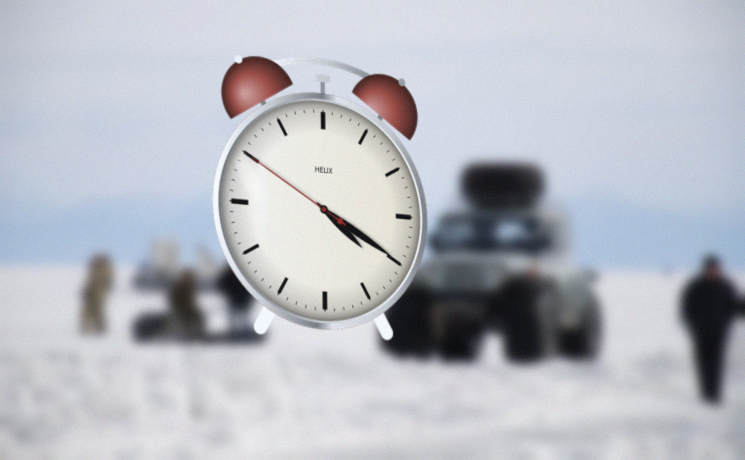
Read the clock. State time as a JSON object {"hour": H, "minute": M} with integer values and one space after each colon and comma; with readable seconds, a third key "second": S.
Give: {"hour": 4, "minute": 19, "second": 50}
